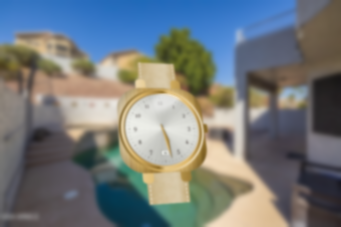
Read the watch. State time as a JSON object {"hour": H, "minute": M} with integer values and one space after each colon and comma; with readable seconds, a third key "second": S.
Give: {"hour": 5, "minute": 28}
